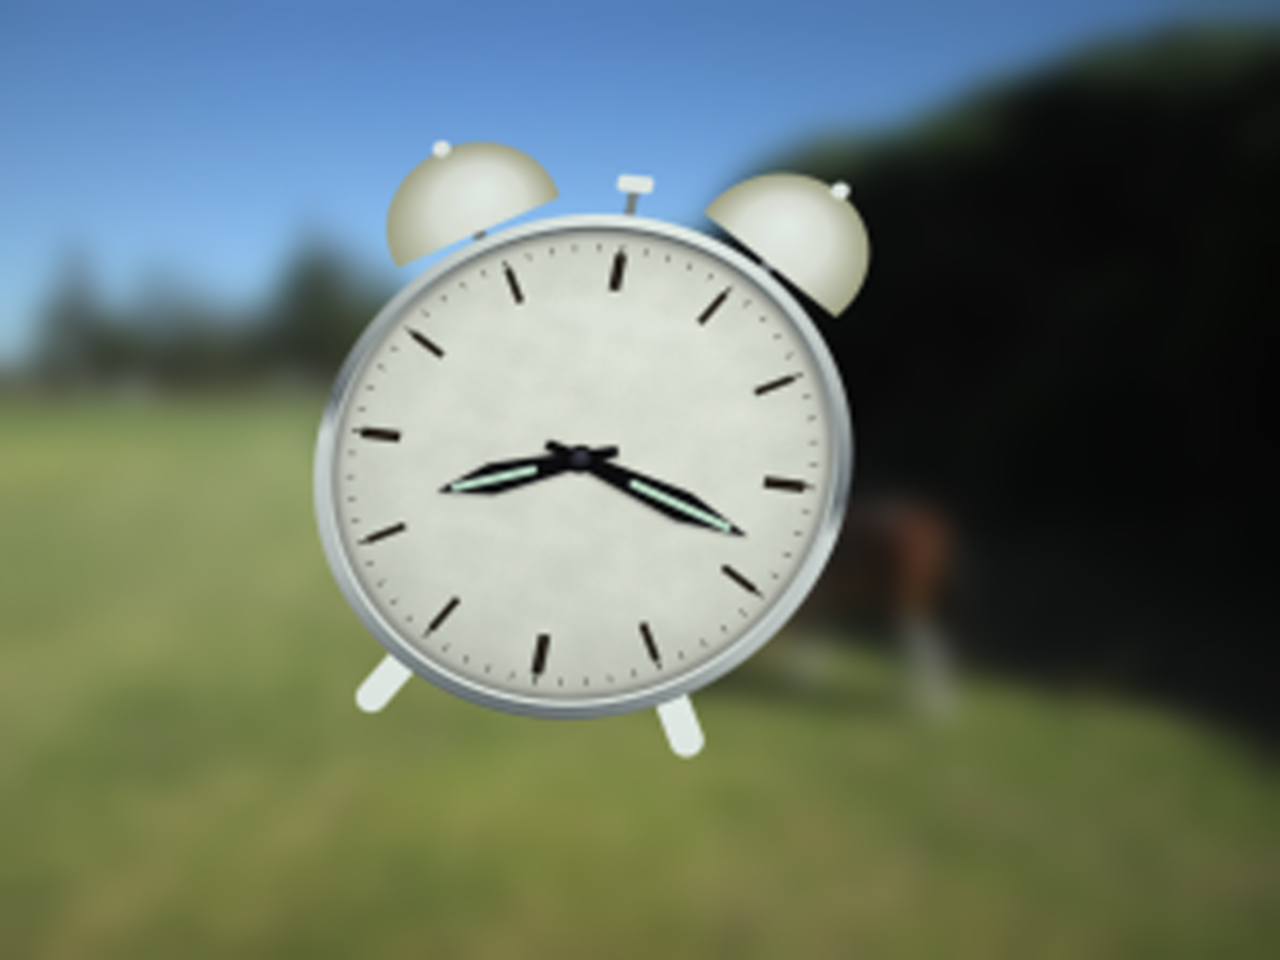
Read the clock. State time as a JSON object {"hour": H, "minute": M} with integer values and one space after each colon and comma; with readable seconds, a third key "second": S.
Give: {"hour": 8, "minute": 18}
